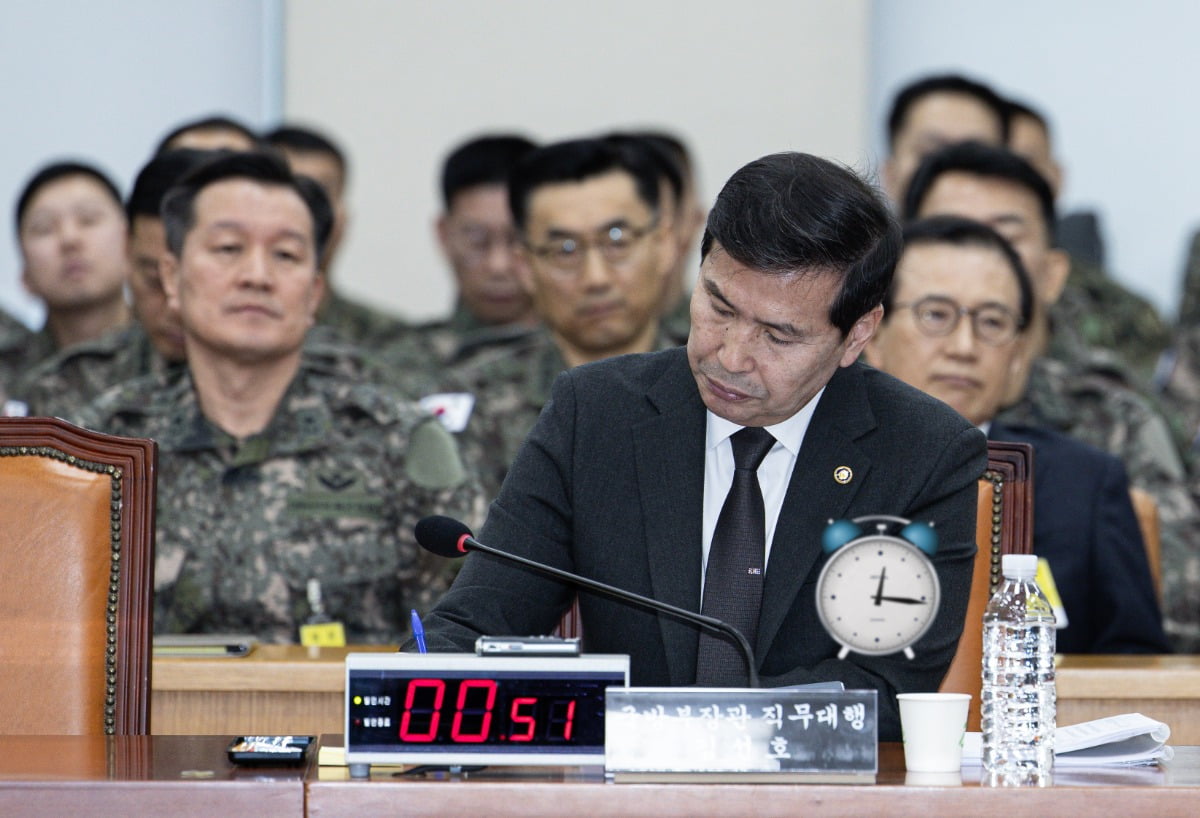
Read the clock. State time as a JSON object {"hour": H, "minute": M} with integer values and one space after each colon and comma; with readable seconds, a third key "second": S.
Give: {"hour": 12, "minute": 16}
